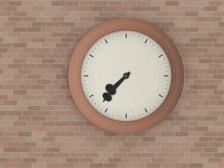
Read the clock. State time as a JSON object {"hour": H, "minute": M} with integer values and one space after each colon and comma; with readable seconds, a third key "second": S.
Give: {"hour": 7, "minute": 37}
